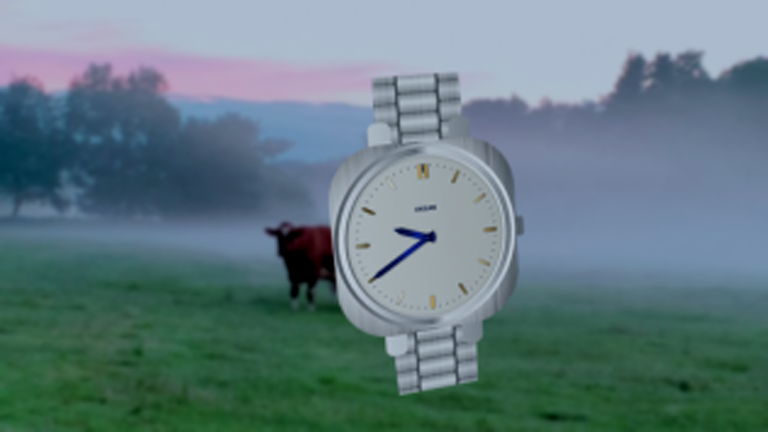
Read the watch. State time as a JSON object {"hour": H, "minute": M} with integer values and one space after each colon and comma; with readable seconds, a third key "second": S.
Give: {"hour": 9, "minute": 40}
